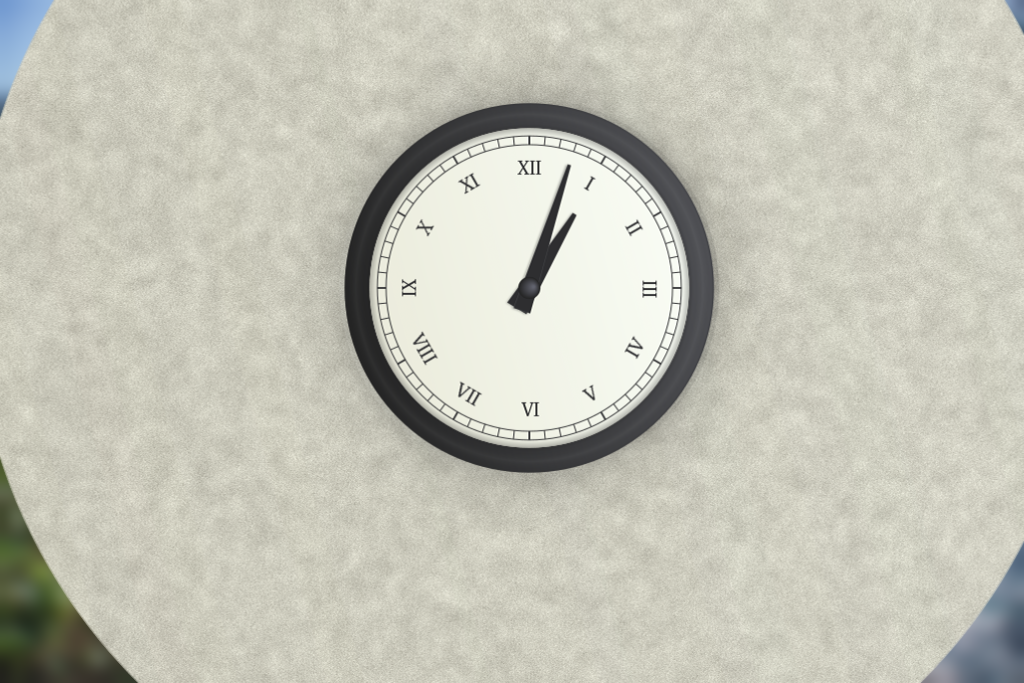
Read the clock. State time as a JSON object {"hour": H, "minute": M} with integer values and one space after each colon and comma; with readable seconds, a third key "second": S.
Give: {"hour": 1, "minute": 3}
